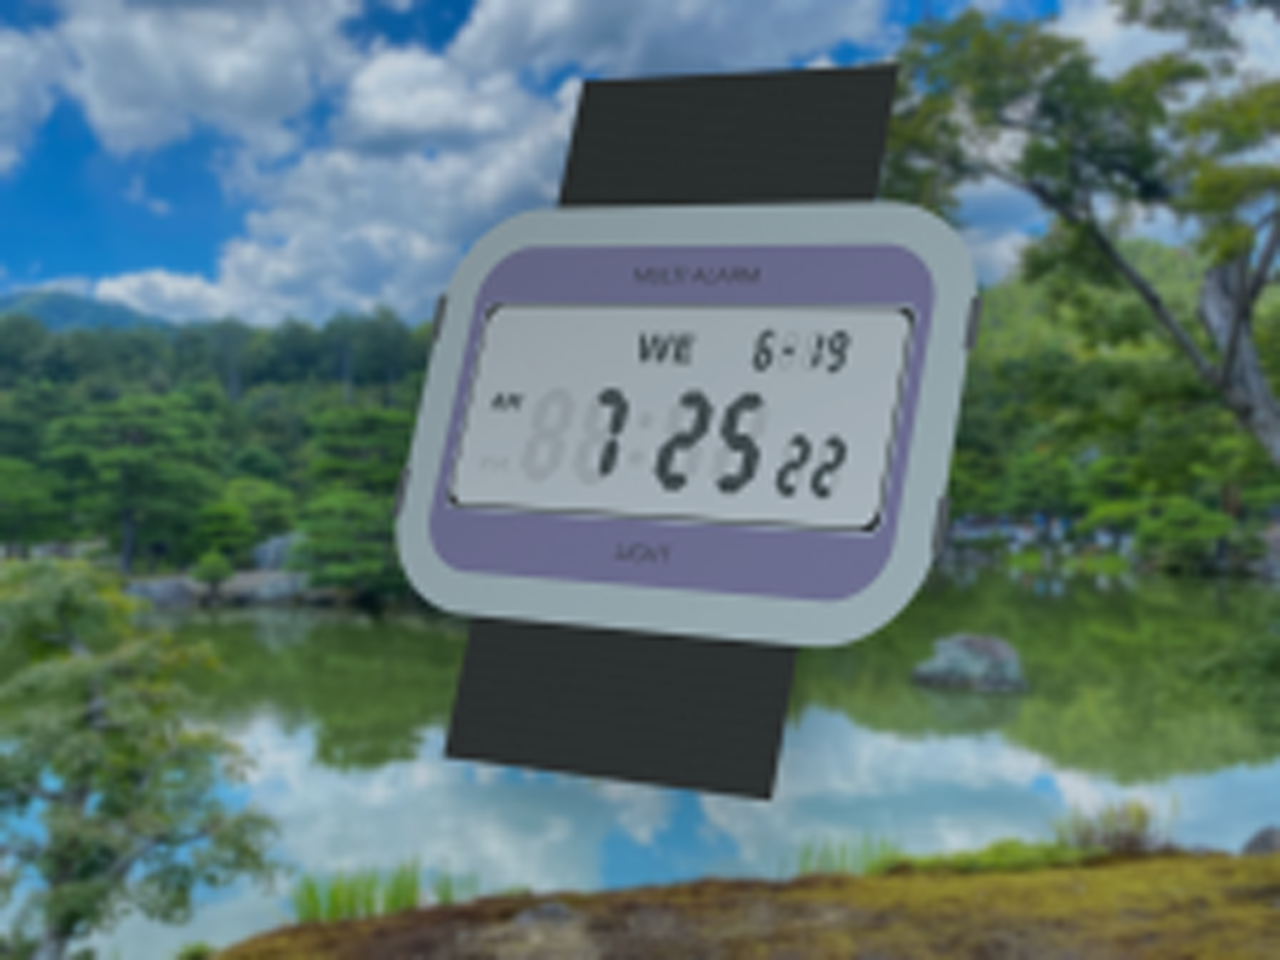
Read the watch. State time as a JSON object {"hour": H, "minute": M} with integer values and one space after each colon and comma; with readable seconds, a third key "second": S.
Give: {"hour": 7, "minute": 25, "second": 22}
